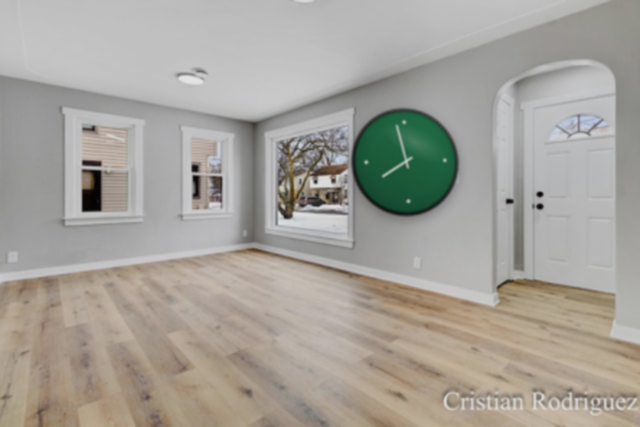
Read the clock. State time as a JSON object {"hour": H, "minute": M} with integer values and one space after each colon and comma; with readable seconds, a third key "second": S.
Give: {"hour": 7, "minute": 58}
